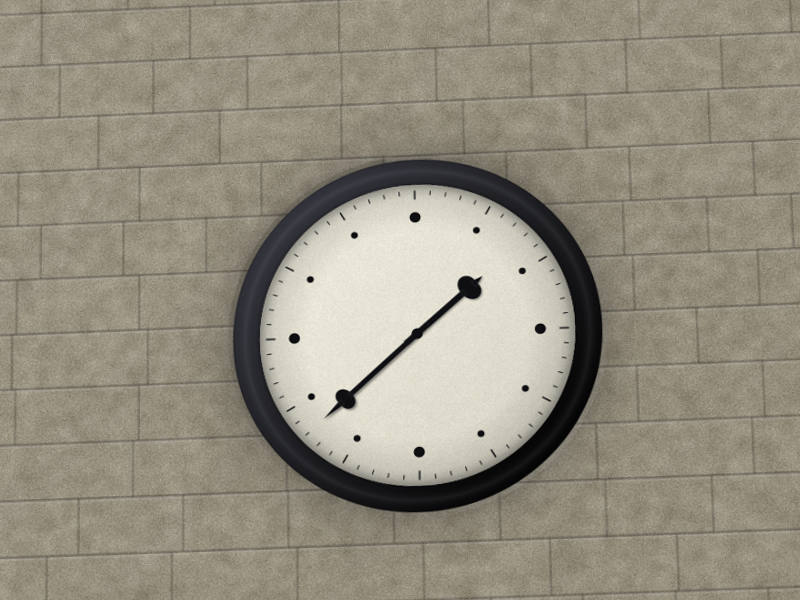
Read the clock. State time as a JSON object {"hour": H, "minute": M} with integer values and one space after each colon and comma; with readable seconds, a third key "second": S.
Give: {"hour": 1, "minute": 38}
